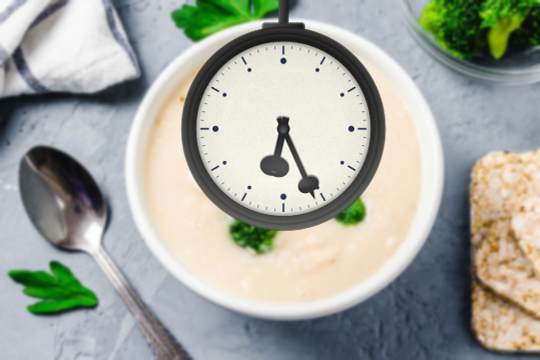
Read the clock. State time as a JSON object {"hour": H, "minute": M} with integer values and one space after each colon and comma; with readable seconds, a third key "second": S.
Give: {"hour": 6, "minute": 26}
